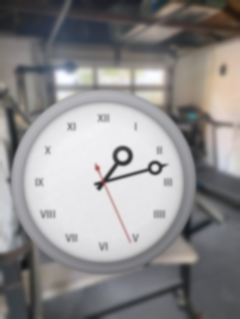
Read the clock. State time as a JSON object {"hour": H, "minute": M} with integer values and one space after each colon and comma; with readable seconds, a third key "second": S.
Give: {"hour": 1, "minute": 12, "second": 26}
